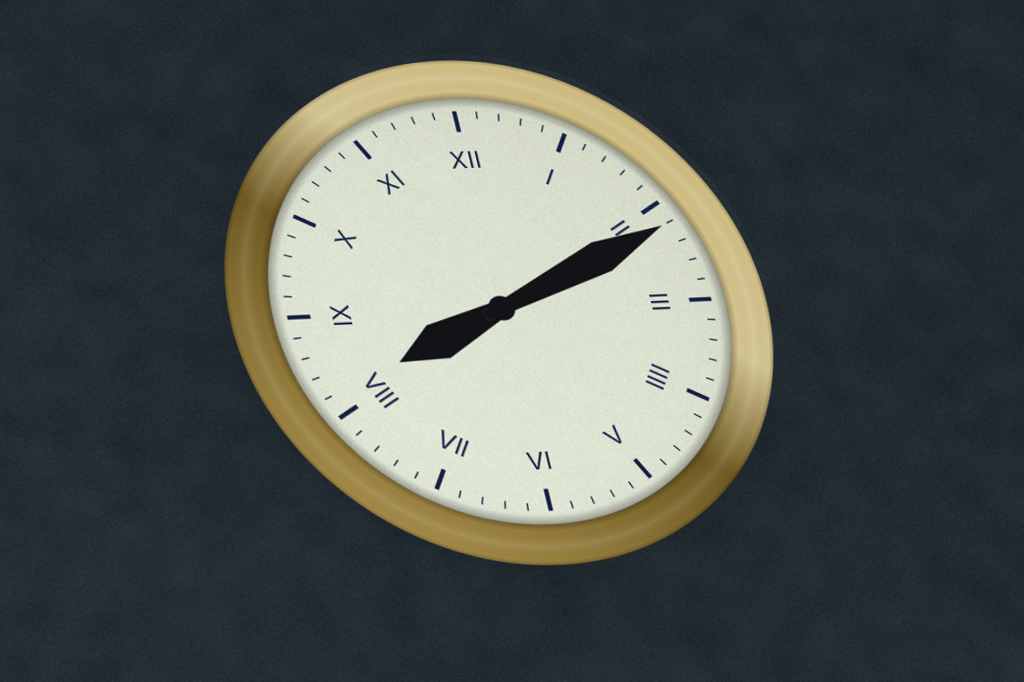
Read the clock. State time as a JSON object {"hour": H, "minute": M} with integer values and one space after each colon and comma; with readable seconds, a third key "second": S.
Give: {"hour": 8, "minute": 11}
